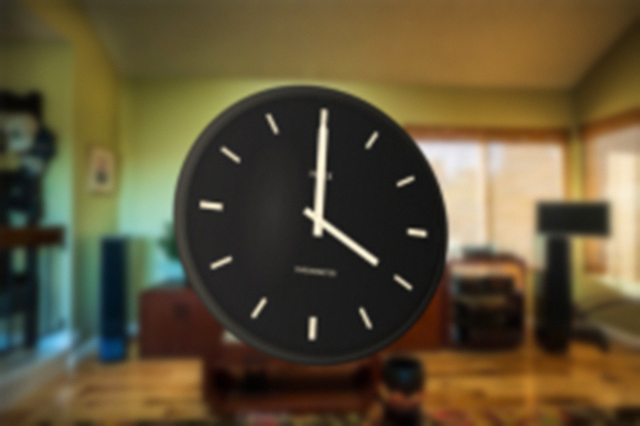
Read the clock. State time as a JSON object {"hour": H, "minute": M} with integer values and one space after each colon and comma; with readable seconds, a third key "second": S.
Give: {"hour": 4, "minute": 0}
